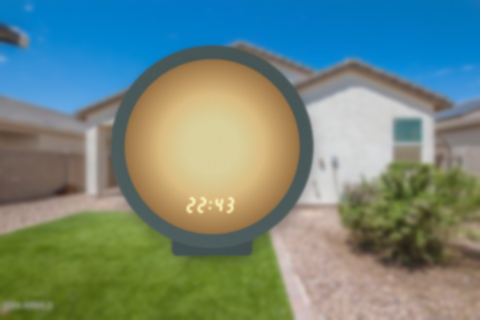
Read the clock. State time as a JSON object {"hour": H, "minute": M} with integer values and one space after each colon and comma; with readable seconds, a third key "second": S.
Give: {"hour": 22, "minute": 43}
